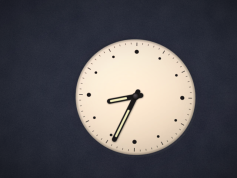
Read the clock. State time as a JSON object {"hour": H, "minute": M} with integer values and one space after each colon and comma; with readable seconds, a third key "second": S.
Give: {"hour": 8, "minute": 34}
